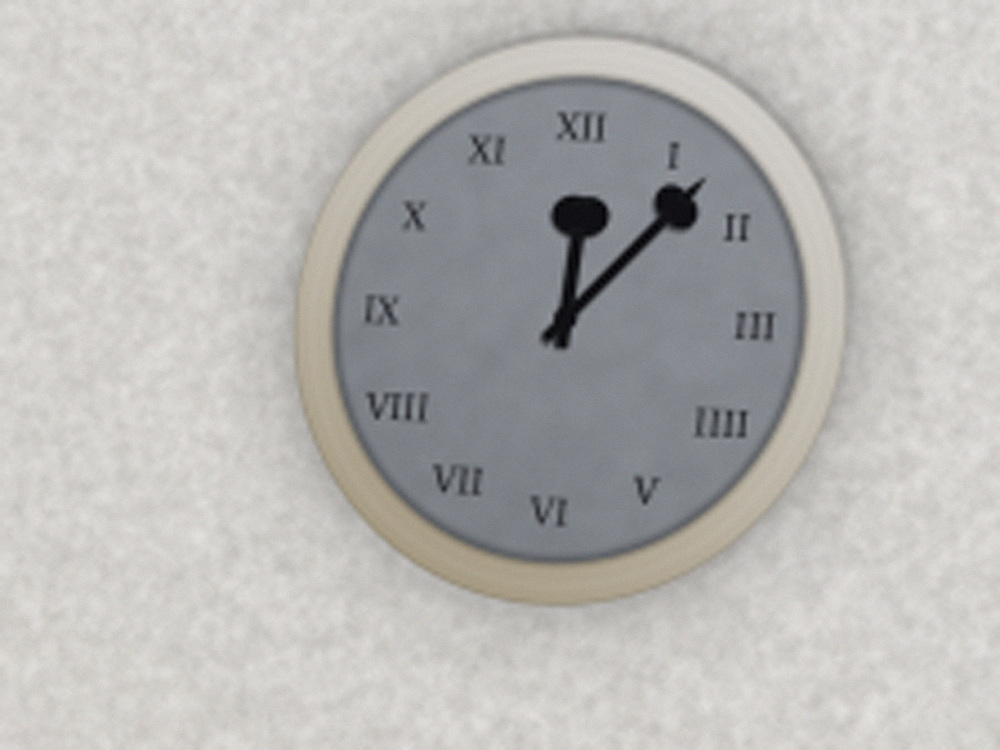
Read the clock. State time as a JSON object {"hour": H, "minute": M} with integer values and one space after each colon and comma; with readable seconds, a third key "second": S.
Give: {"hour": 12, "minute": 7}
